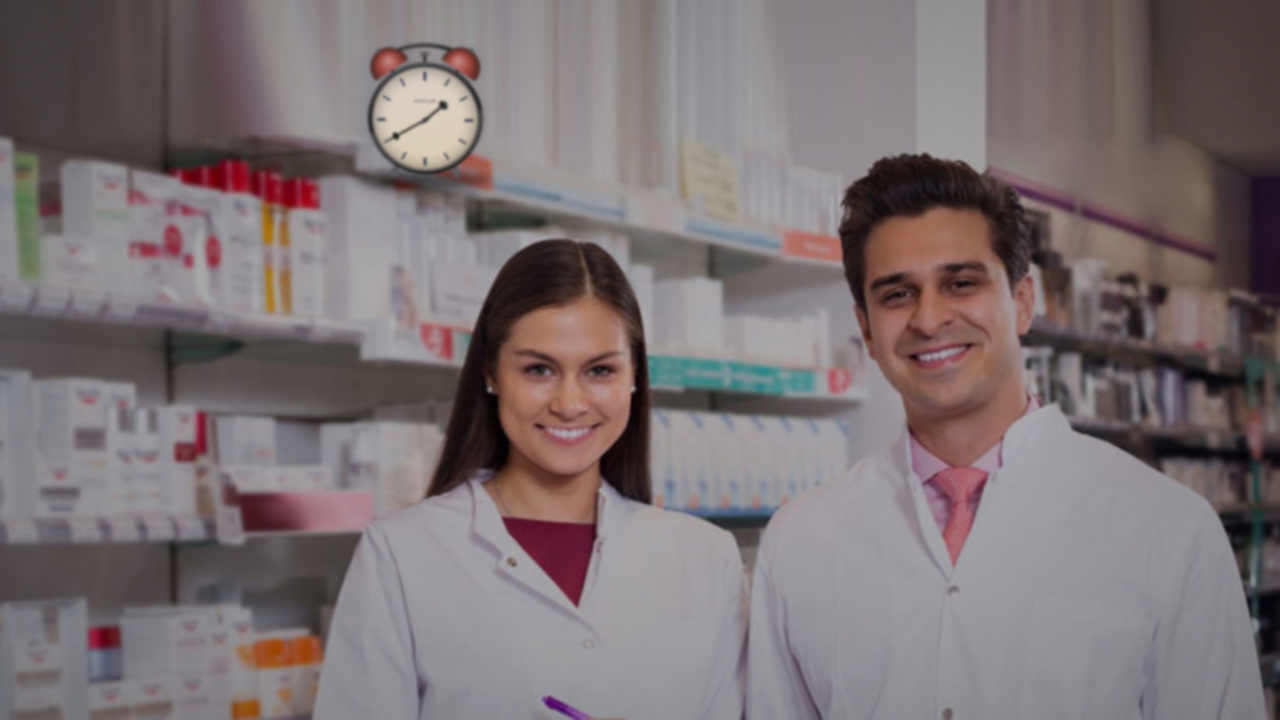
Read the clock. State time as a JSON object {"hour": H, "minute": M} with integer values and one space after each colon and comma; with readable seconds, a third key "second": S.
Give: {"hour": 1, "minute": 40}
